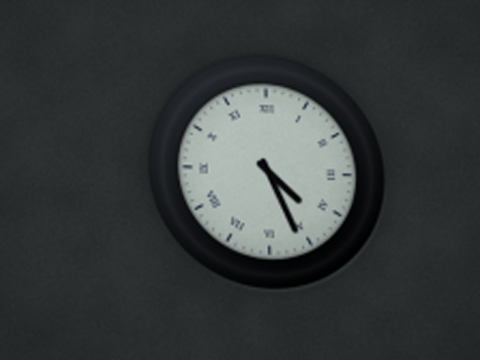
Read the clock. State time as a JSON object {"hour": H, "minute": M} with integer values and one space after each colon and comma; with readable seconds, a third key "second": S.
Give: {"hour": 4, "minute": 26}
